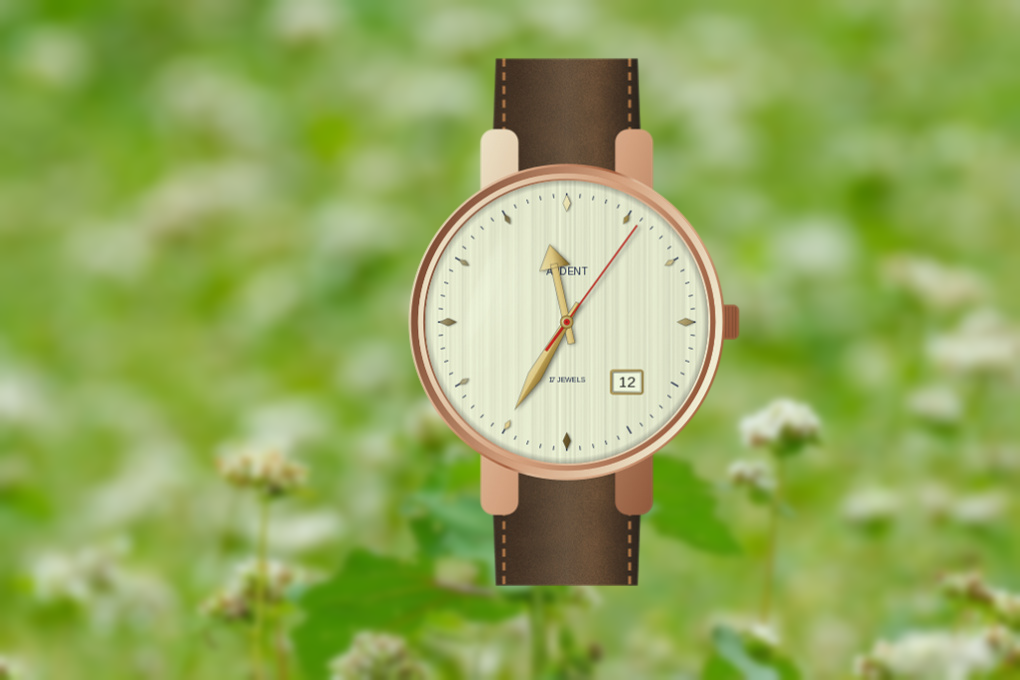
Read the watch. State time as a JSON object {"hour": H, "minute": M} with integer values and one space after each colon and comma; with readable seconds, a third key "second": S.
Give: {"hour": 11, "minute": 35, "second": 6}
